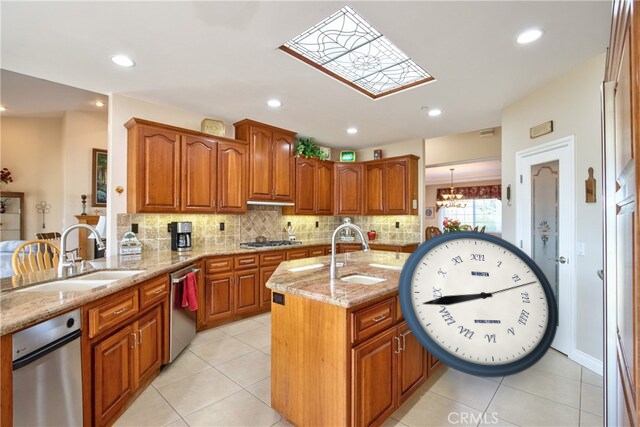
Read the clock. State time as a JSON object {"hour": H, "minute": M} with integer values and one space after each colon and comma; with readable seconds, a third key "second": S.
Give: {"hour": 8, "minute": 43, "second": 12}
